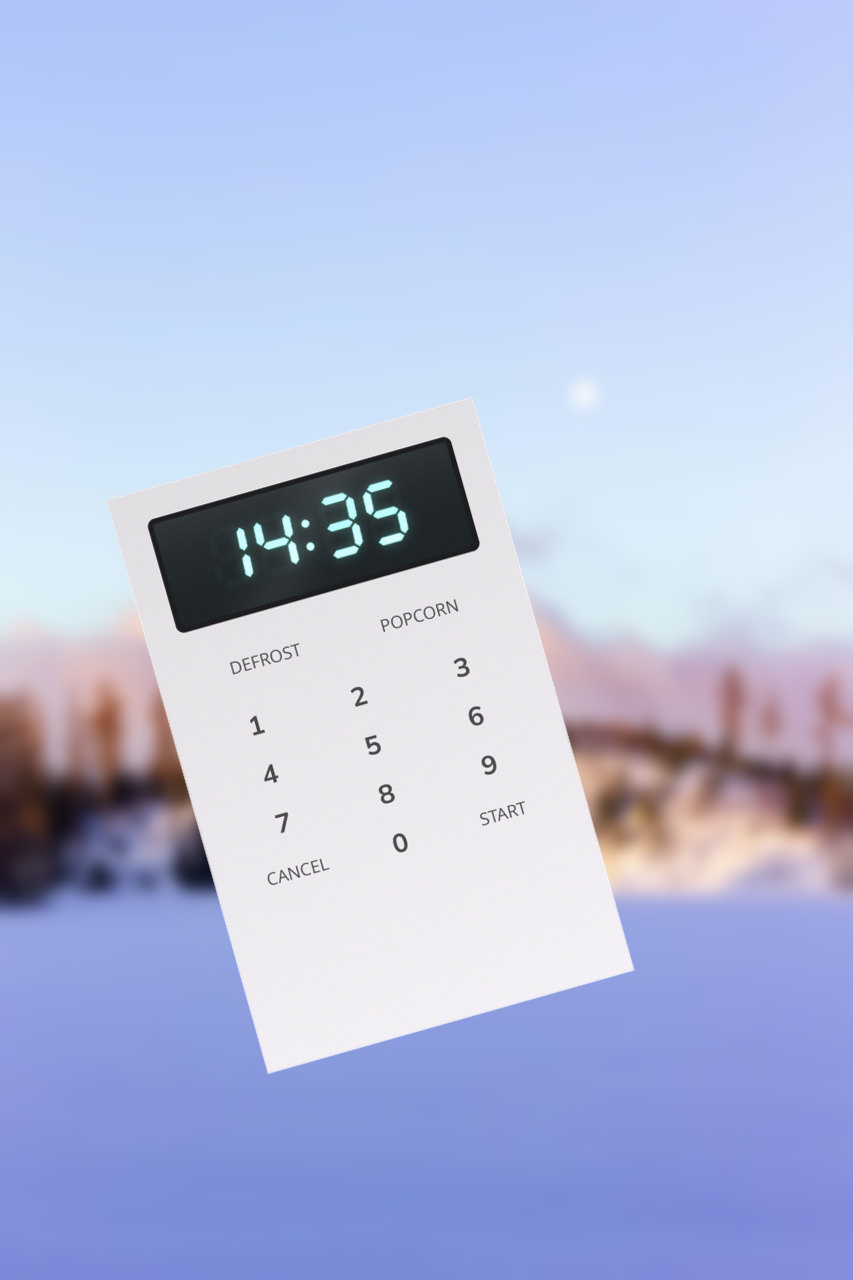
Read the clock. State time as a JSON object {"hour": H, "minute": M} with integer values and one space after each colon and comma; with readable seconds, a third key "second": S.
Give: {"hour": 14, "minute": 35}
